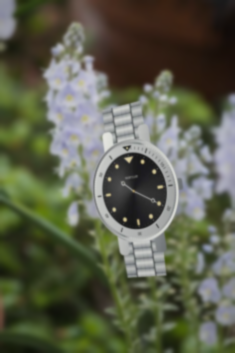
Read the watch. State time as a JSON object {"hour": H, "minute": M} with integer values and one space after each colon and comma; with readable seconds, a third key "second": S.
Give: {"hour": 10, "minute": 20}
